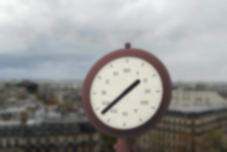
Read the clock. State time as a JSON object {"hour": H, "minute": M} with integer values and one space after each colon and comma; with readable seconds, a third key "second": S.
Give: {"hour": 1, "minute": 38}
